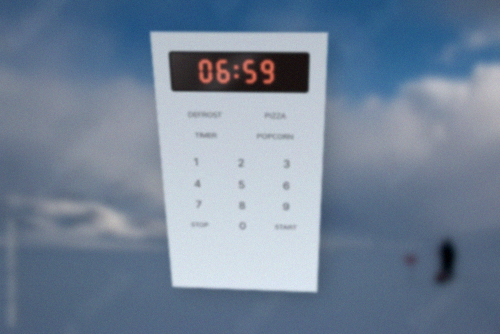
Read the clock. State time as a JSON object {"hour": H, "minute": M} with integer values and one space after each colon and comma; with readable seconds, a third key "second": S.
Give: {"hour": 6, "minute": 59}
